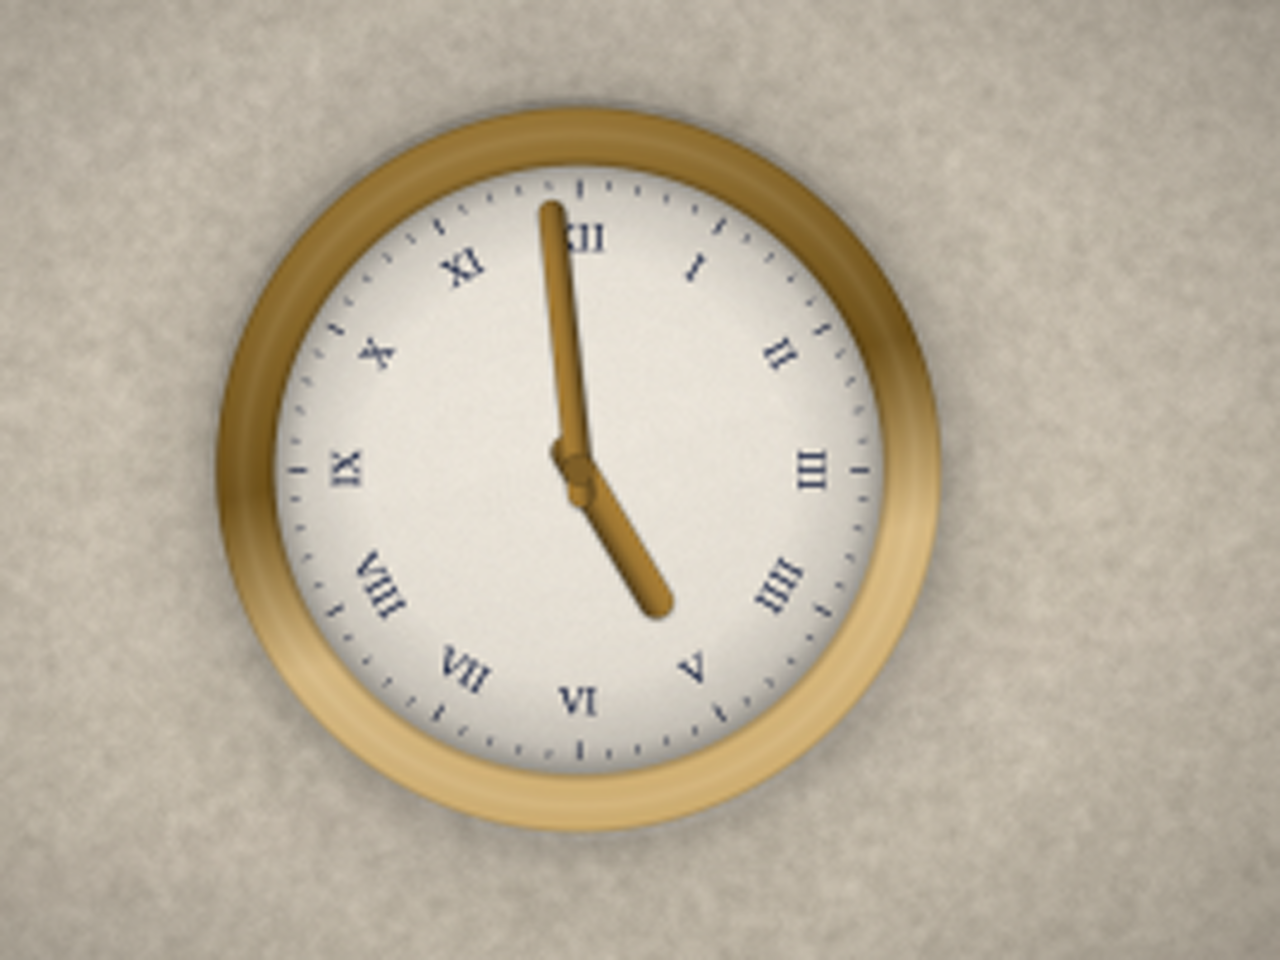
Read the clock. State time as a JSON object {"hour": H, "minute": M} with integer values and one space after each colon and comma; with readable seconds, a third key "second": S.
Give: {"hour": 4, "minute": 59}
